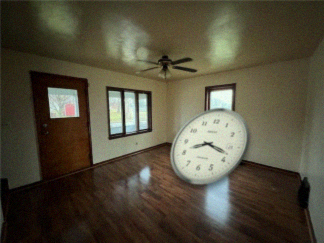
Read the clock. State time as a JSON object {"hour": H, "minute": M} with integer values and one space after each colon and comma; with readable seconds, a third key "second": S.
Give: {"hour": 8, "minute": 18}
